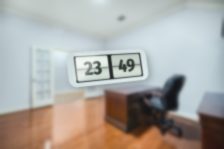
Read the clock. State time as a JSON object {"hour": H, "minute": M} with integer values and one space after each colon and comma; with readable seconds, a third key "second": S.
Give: {"hour": 23, "minute": 49}
